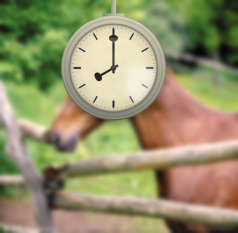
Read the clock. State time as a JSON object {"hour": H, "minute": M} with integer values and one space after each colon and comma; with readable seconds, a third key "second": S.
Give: {"hour": 8, "minute": 0}
